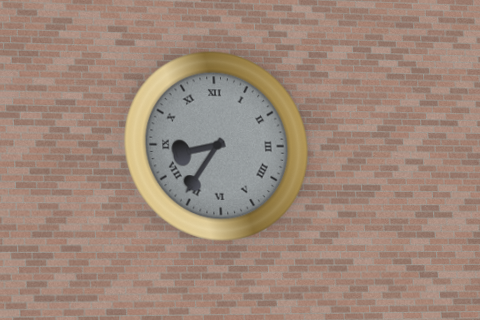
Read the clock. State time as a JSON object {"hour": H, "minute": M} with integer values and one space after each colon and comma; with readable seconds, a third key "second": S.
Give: {"hour": 8, "minute": 36}
